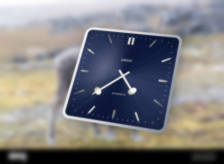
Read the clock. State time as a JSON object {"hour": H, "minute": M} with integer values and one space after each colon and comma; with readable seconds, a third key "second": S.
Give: {"hour": 4, "minute": 38}
